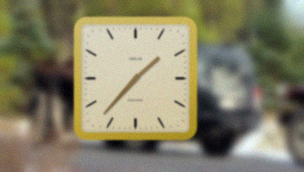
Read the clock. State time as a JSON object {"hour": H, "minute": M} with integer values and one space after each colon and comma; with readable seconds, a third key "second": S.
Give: {"hour": 1, "minute": 37}
